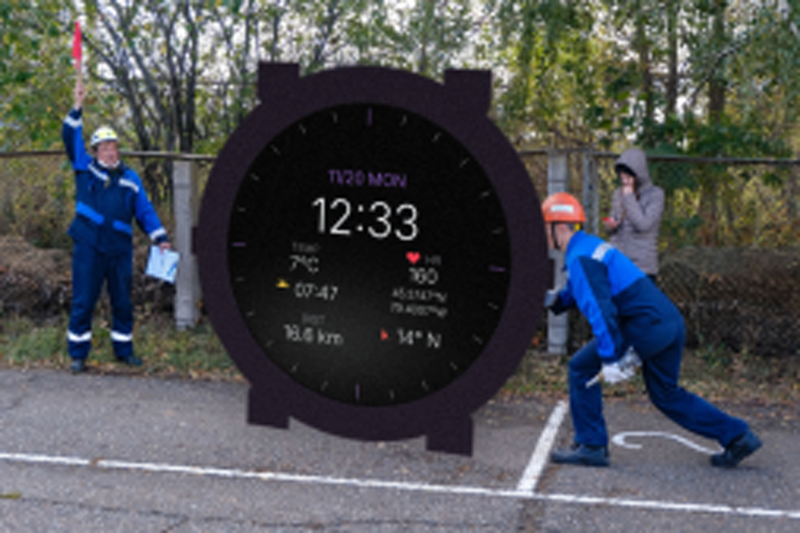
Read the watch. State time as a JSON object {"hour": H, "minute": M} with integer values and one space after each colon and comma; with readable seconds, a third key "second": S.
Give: {"hour": 12, "minute": 33}
